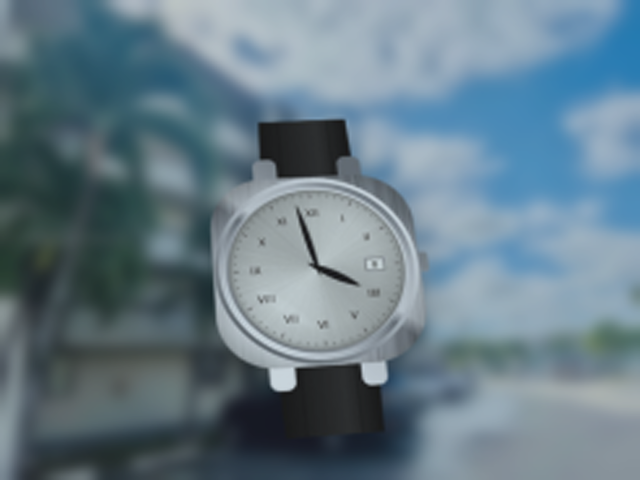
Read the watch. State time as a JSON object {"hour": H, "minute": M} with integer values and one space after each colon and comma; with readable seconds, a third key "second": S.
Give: {"hour": 3, "minute": 58}
